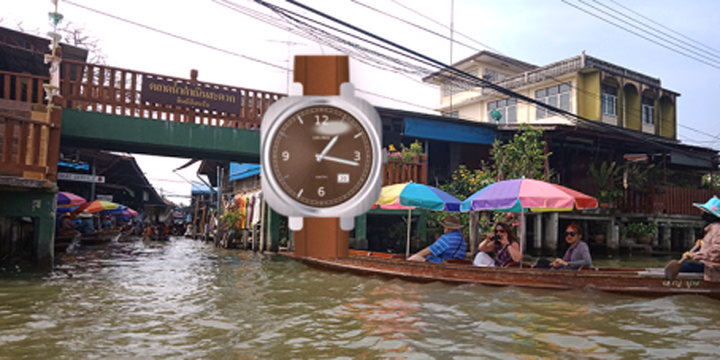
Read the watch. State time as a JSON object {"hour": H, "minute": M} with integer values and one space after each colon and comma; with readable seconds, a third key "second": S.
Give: {"hour": 1, "minute": 17}
